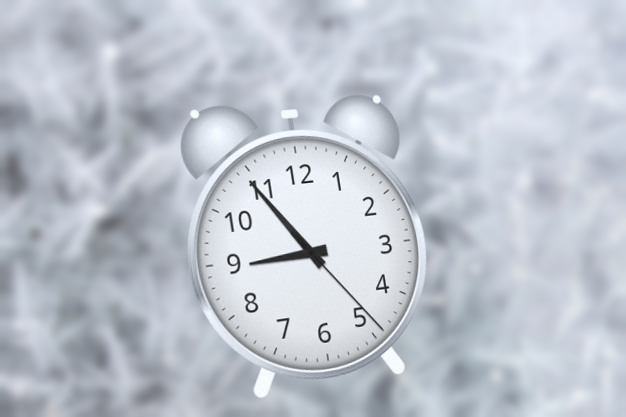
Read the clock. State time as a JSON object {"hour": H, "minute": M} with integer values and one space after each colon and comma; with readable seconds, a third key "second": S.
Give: {"hour": 8, "minute": 54, "second": 24}
